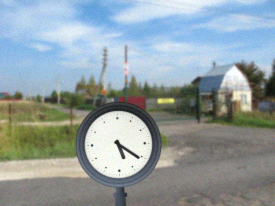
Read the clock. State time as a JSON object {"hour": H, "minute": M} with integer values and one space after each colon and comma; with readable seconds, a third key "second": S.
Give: {"hour": 5, "minute": 21}
